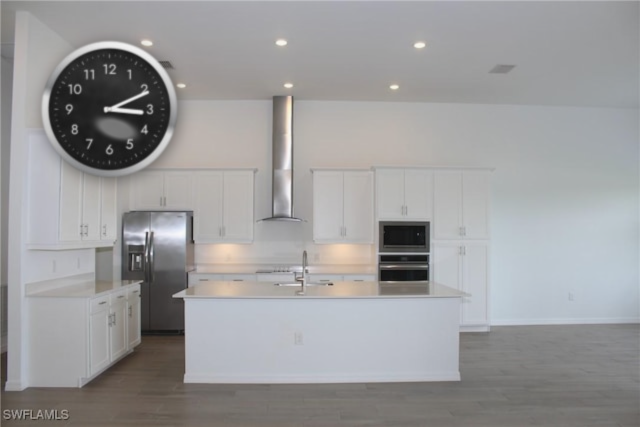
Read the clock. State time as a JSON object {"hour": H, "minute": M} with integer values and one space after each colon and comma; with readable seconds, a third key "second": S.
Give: {"hour": 3, "minute": 11}
